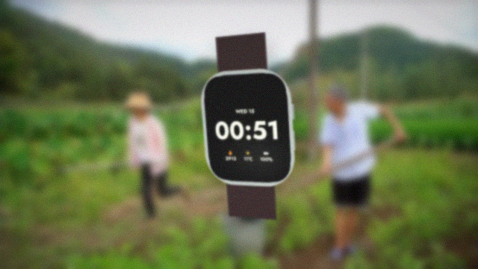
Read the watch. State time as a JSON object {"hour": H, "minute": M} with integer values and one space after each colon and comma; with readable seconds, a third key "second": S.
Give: {"hour": 0, "minute": 51}
